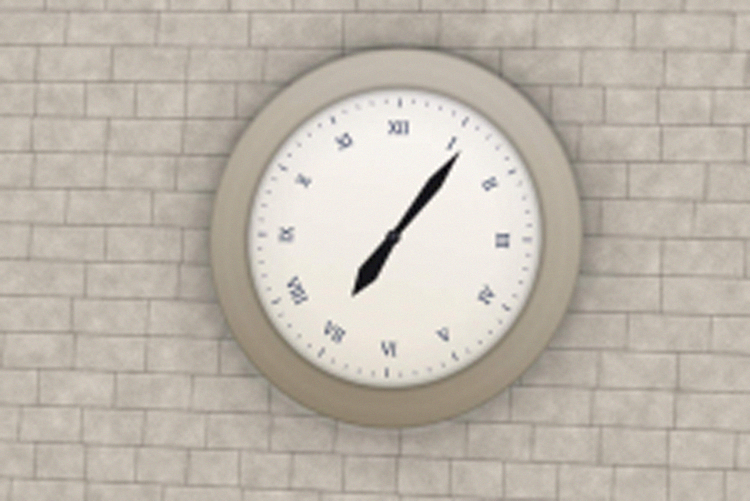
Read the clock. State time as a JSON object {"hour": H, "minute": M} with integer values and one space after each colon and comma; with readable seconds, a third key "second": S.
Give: {"hour": 7, "minute": 6}
